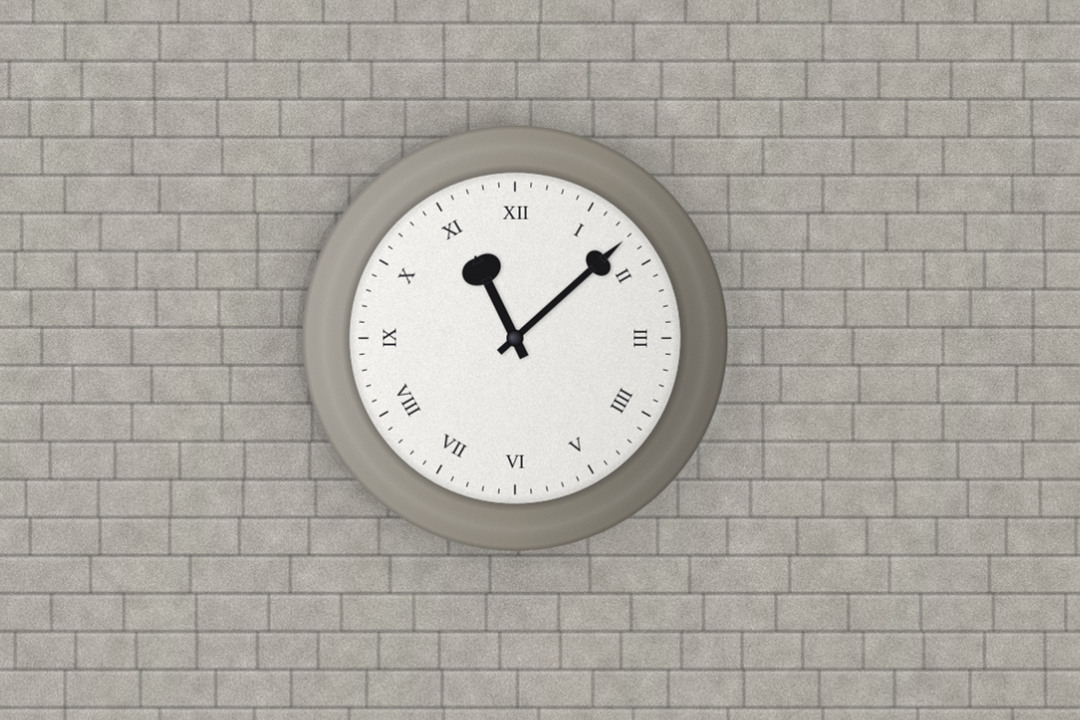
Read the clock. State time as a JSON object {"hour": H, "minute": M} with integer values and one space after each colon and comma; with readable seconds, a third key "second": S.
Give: {"hour": 11, "minute": 8}
